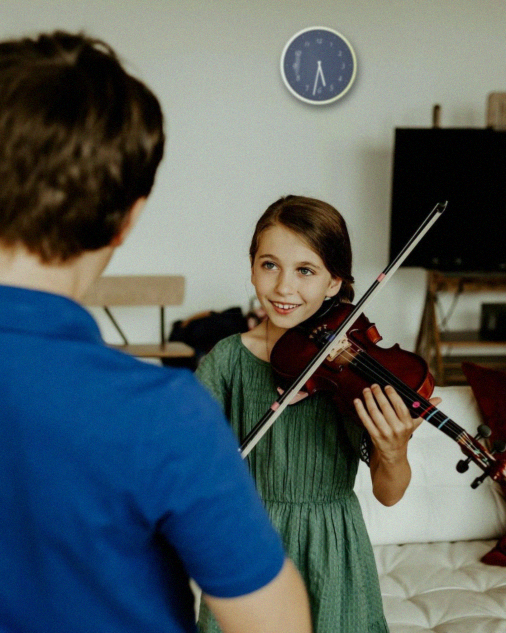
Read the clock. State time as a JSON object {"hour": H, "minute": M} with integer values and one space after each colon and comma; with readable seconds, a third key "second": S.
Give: {"hour": 5, "minute": 32}
